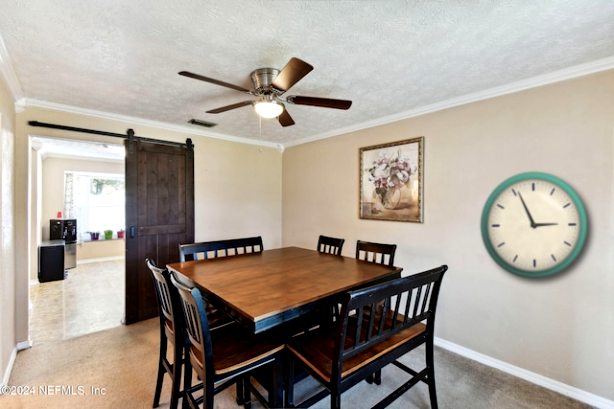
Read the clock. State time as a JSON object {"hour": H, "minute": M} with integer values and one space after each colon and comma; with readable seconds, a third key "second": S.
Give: {"hour": 2, "minute": 56}
